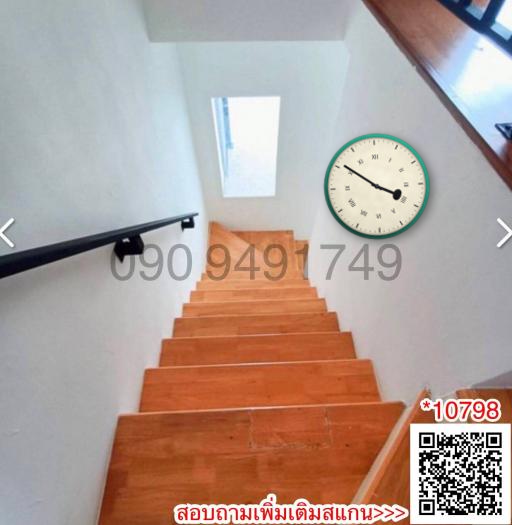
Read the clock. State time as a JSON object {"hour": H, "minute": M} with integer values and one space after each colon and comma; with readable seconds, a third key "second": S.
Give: {"hour": 3, "minute": 51}
